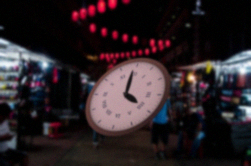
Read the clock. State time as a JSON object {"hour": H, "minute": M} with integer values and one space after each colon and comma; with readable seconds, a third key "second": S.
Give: {"hour": 3, "minute": 59}
